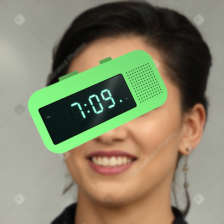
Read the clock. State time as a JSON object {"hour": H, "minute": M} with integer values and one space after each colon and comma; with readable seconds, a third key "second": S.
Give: {"hour": 7, "minute": 9}
